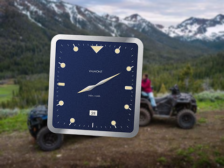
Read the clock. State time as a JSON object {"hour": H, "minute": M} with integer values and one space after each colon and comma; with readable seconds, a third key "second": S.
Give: {"hour": 8, "minute": 10}
